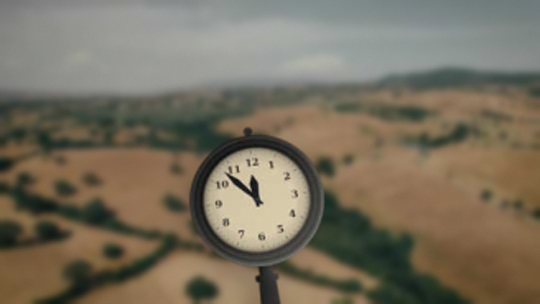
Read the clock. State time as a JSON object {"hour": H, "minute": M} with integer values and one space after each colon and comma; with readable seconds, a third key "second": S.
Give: {"hour": 11, "minute": 53}
